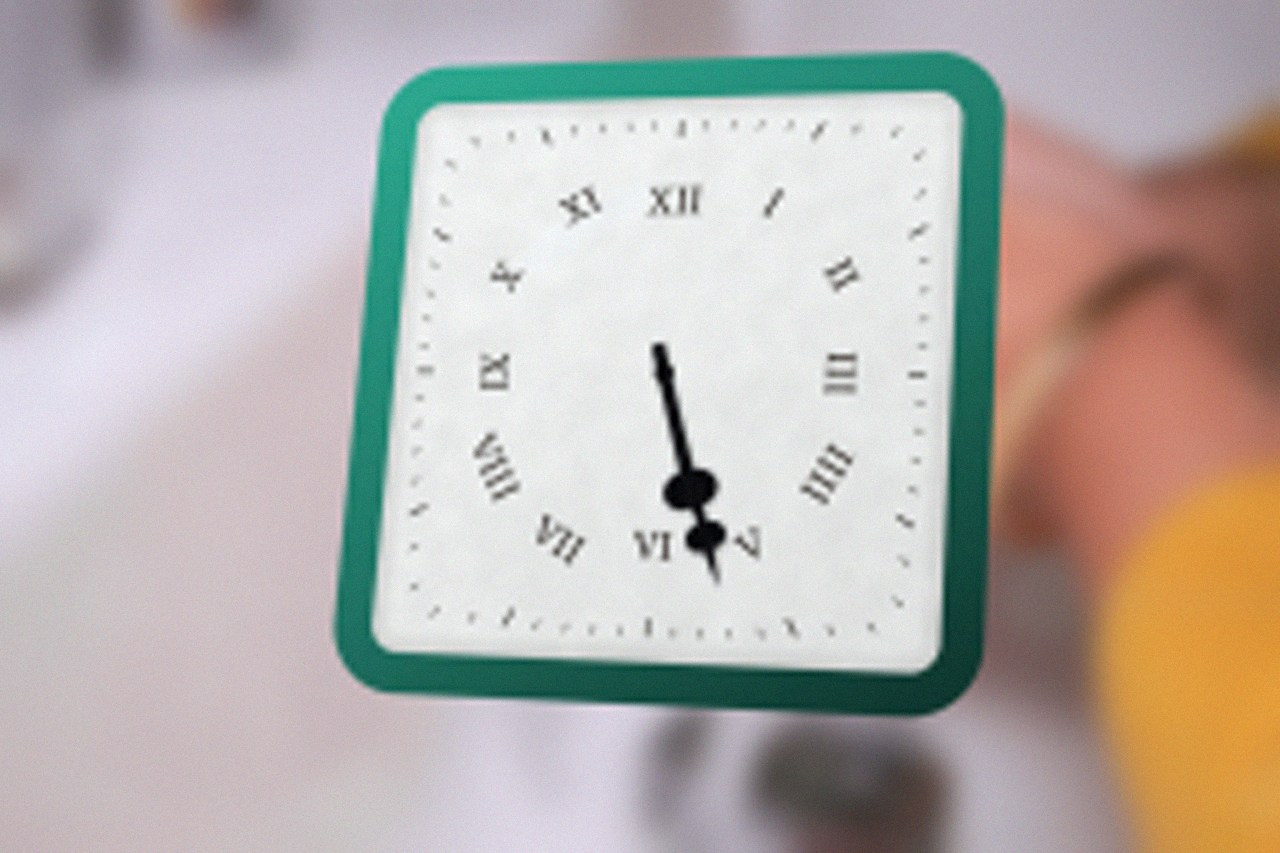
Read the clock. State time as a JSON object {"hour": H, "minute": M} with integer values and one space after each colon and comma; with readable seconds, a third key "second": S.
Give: {"hour": 5, "minute": 27}
